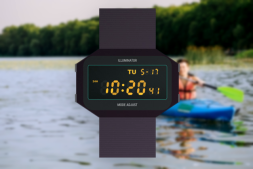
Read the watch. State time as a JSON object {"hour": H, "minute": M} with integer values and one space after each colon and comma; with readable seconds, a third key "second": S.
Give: {"hour": 10, "minute": 20, "second": 41}
